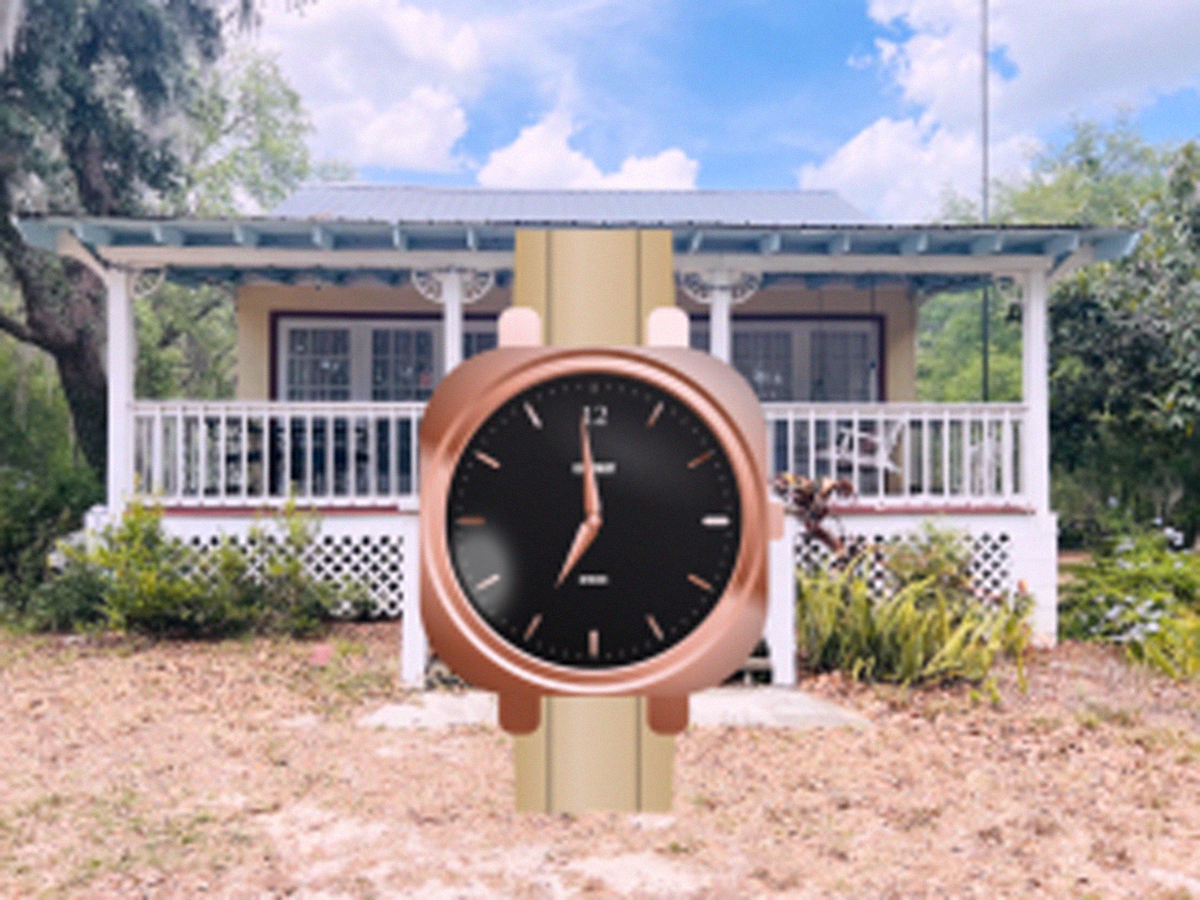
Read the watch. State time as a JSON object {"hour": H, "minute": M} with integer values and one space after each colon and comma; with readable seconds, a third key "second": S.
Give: {"hour": 6, "minute": 59}
